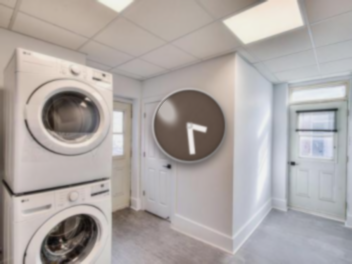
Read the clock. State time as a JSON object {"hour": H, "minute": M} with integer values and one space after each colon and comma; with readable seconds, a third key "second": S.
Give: {"hour": 3, "minute": 29}
